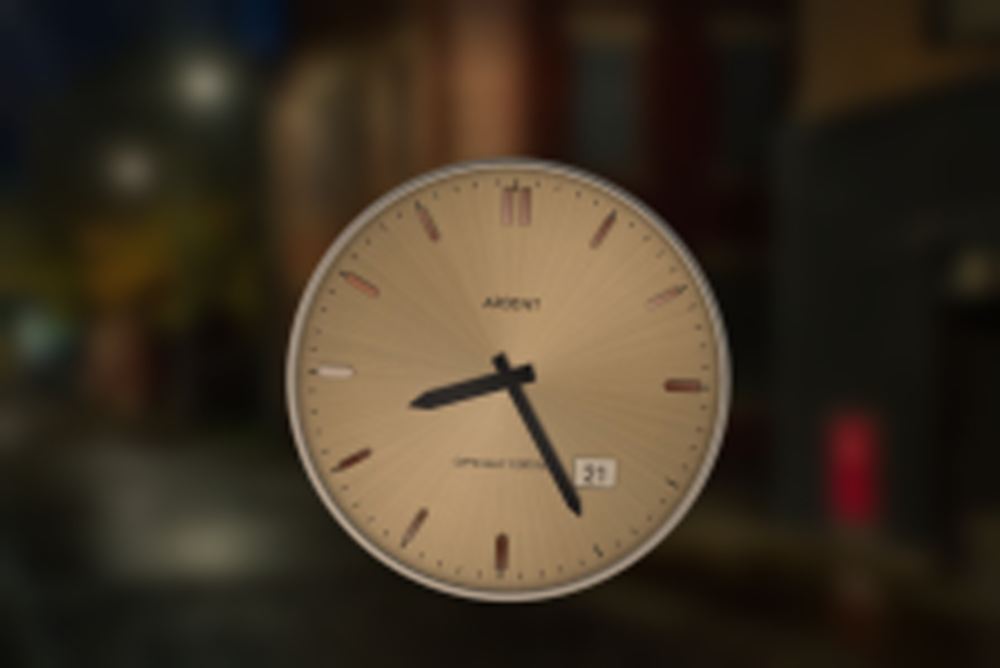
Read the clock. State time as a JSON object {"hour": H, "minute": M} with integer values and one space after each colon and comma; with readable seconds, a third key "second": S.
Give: {"hour": 8, "minute": 25}
